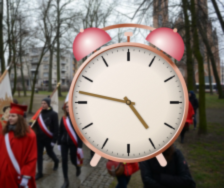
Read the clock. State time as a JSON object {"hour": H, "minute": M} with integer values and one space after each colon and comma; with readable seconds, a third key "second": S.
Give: {"hour": 4, "minute": 47}
